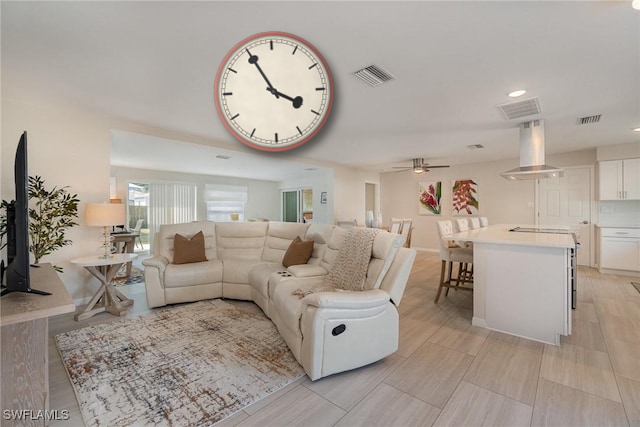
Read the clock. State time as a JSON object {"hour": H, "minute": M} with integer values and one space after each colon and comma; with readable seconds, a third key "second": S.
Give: {"hour": 3, "minute": 55}
